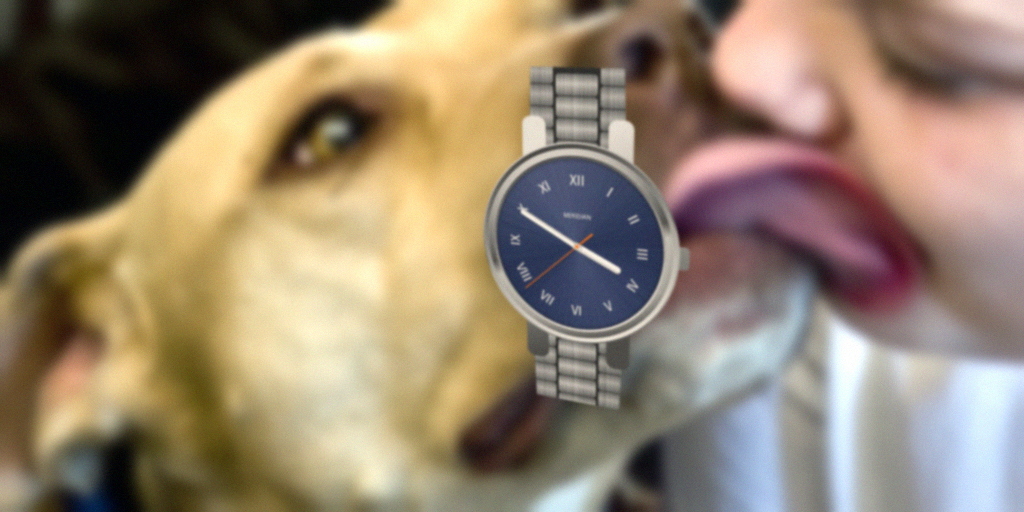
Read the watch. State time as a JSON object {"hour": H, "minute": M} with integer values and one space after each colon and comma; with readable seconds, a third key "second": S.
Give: {"hour": 3, "minute": 49, "second": 38}
